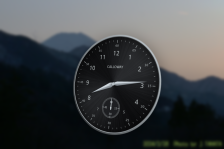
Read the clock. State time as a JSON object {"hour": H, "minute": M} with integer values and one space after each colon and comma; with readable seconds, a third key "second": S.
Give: {"hour": 8, "minute": 14}
